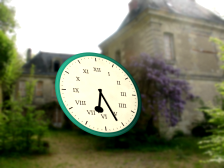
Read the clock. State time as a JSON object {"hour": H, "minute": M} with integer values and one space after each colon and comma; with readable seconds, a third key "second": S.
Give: {"hour": 6, "minute": 26}
